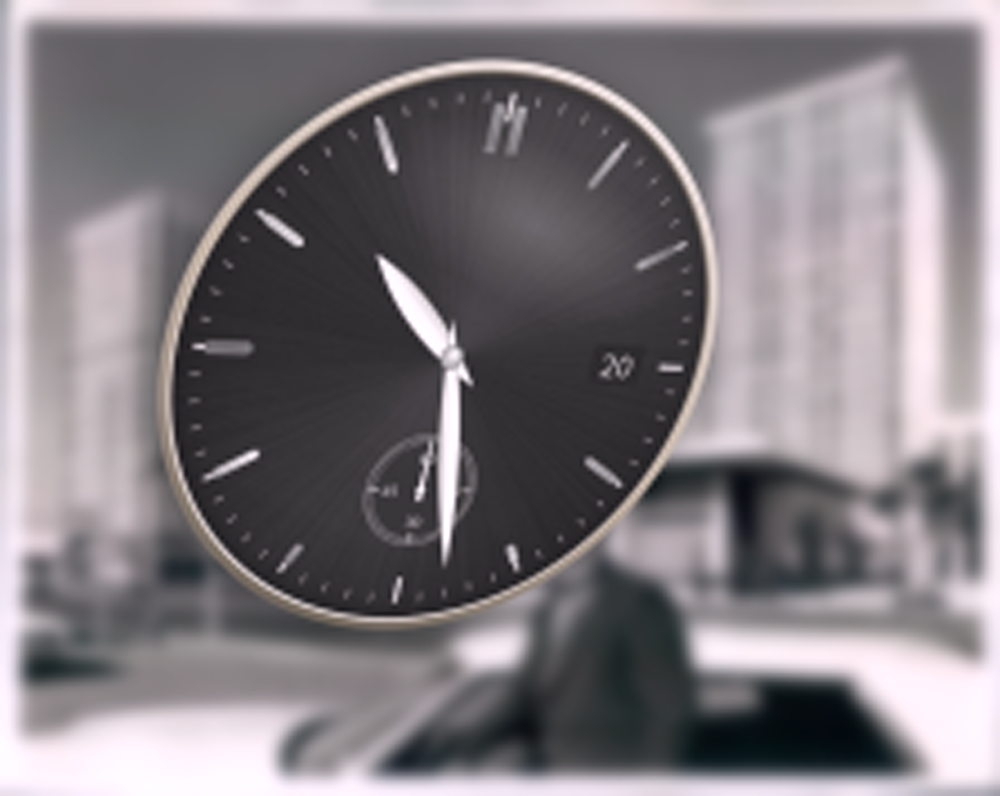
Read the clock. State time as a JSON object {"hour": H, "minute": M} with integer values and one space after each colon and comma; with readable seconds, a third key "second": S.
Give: {"hour": 10, "minute": 28}
